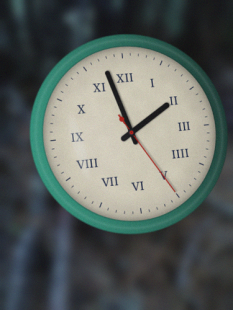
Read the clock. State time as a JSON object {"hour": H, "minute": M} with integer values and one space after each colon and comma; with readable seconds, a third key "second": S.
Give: {"hour": 1, "minute": 57, "second": 25}
